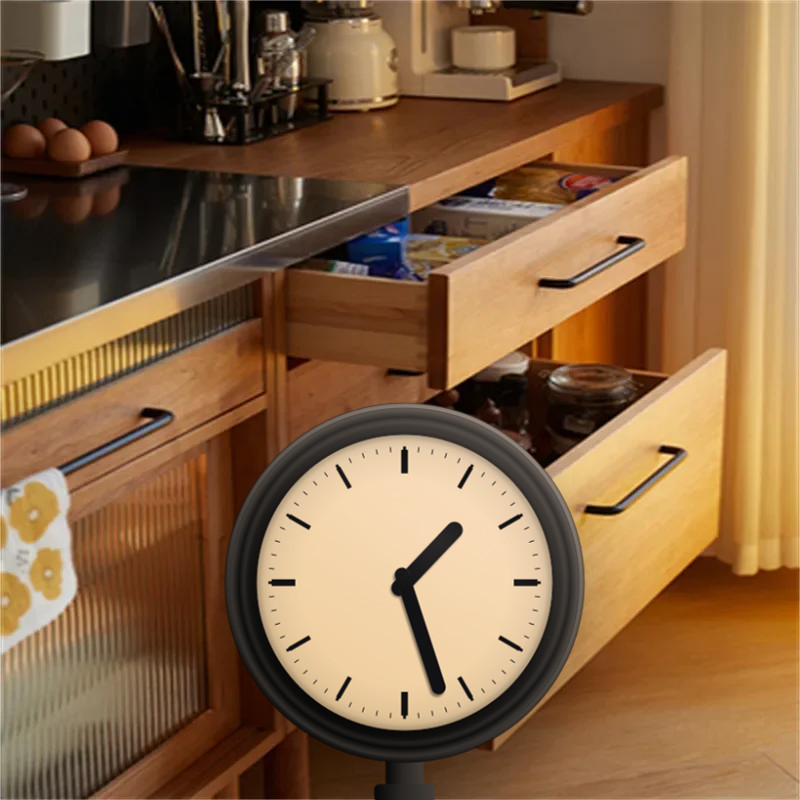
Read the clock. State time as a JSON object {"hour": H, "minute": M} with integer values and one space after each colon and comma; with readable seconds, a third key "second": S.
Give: {"hour": 1, "minute": 27}
